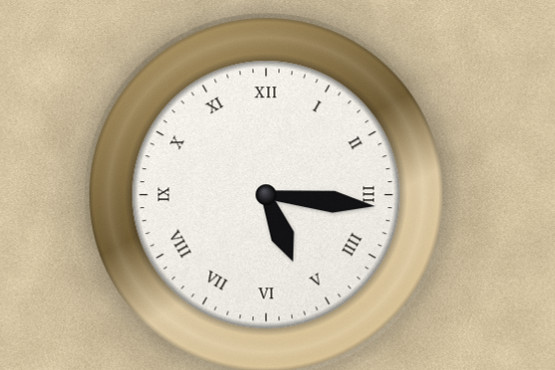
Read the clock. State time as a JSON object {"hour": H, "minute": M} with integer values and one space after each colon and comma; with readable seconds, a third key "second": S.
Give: {"hour": 5, "minute": 16}
